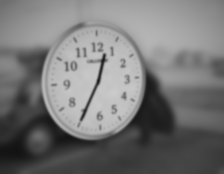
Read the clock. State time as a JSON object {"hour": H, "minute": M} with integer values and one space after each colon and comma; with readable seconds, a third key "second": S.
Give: {"hour": 12, "minute": 35}
